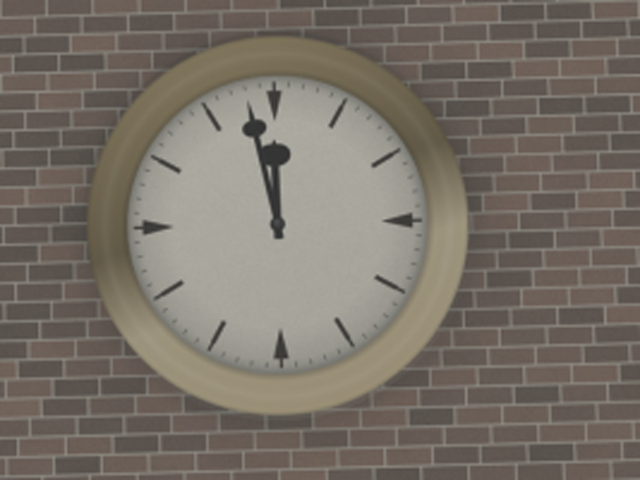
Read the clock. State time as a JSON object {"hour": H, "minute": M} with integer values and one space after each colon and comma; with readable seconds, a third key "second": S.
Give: {"hour": 11, "minute": 58}
